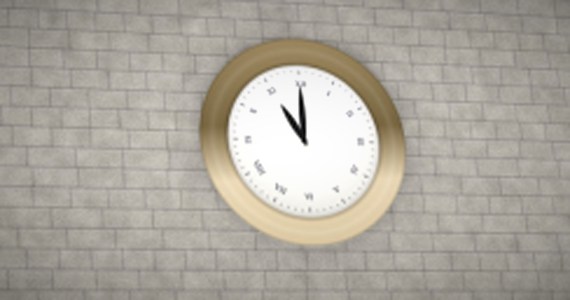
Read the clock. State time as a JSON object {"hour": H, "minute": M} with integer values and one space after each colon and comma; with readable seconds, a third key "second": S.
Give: {"hour": 11, "minute": 0}
